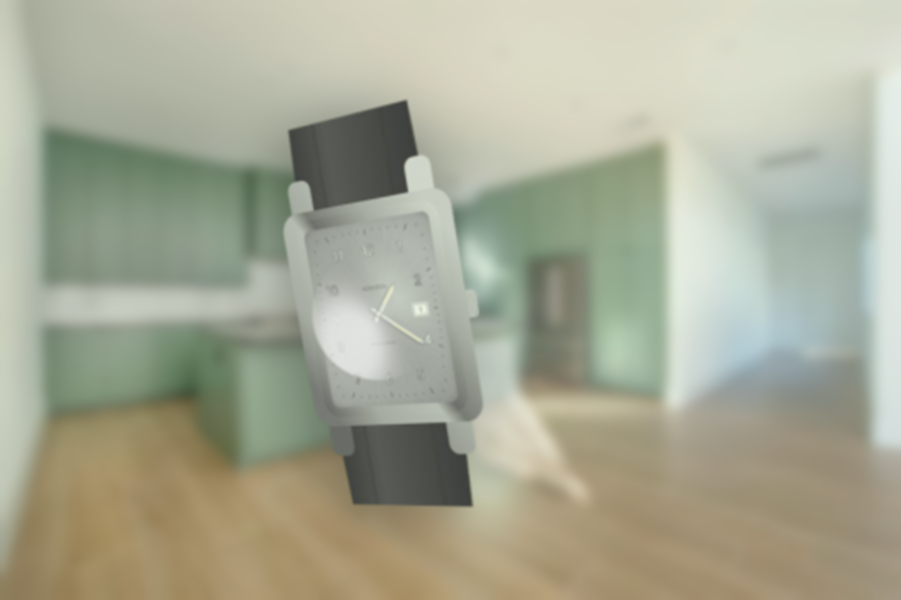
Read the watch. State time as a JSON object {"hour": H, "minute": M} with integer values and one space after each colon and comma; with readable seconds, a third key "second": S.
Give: {"hour": 1, "minute": 21}
